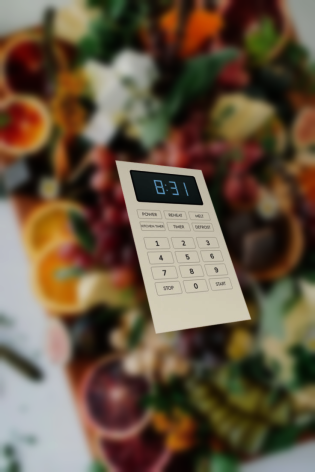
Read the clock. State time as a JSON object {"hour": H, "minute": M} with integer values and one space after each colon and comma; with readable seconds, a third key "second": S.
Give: {"hour": 8, "minute": 31}
